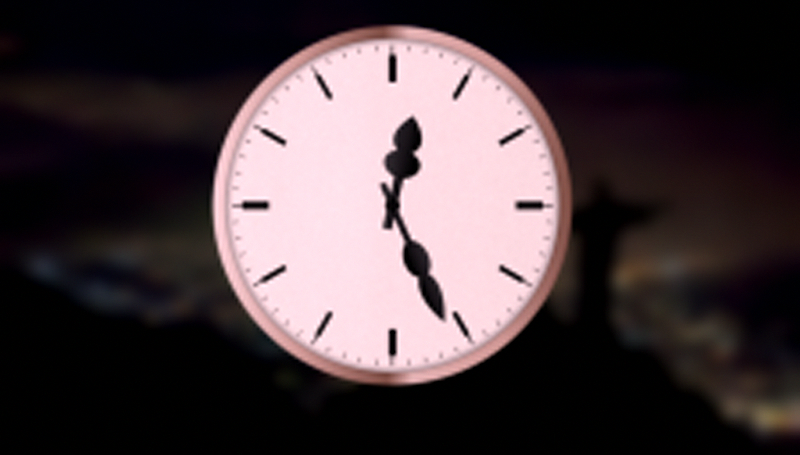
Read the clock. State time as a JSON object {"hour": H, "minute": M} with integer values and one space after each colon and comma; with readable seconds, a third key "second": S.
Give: {"hour": 12, "minute": 26}
